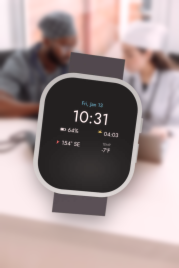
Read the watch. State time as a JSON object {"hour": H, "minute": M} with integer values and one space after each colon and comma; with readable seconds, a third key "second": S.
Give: {"hour": 10, "minute": 31}
